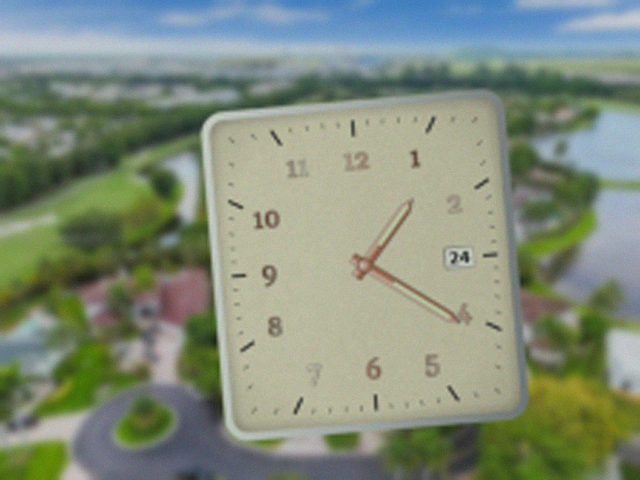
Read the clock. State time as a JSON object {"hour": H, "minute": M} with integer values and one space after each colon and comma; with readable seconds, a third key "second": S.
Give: {"hour": 1, "minute": 21}
